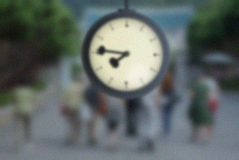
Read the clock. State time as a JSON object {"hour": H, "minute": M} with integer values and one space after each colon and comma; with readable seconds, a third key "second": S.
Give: {"hour": 7, "minute": 46}
